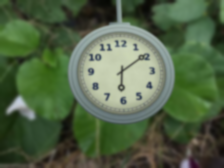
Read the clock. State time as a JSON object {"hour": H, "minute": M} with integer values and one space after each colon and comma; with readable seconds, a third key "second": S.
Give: {"hour": 6, "minute": 9}
